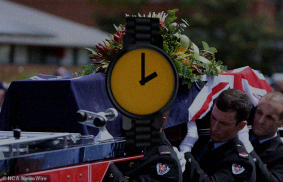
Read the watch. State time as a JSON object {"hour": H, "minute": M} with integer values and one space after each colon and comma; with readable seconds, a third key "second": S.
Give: {"hour": 2, "minute": 0}
